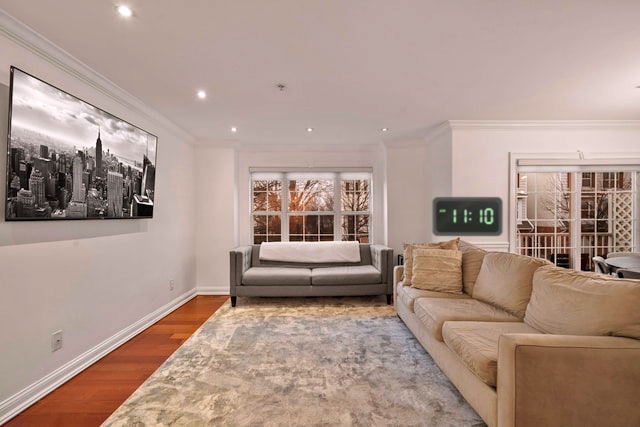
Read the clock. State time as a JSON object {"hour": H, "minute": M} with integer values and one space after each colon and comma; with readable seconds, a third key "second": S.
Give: {"hour": 11, "minute": 10}
